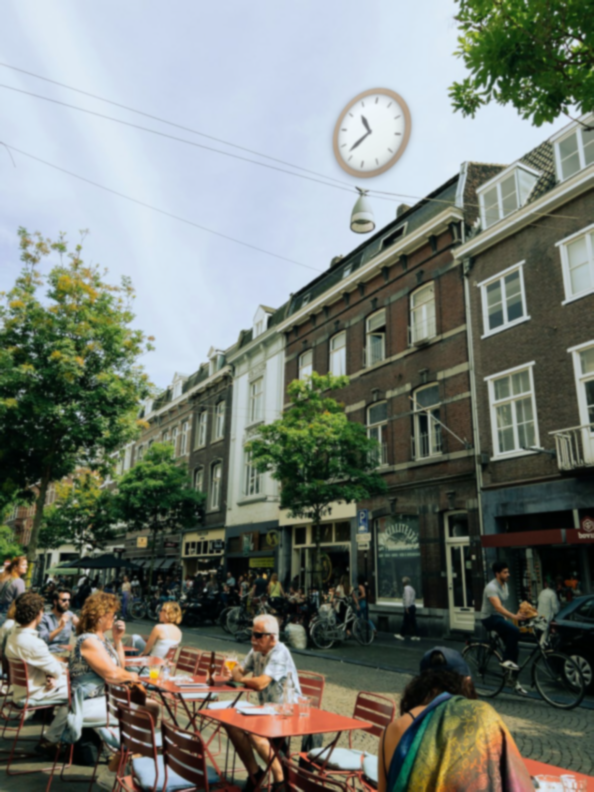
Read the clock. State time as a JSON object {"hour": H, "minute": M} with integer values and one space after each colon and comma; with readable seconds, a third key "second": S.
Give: {"hour": 10, "minute": 37}
